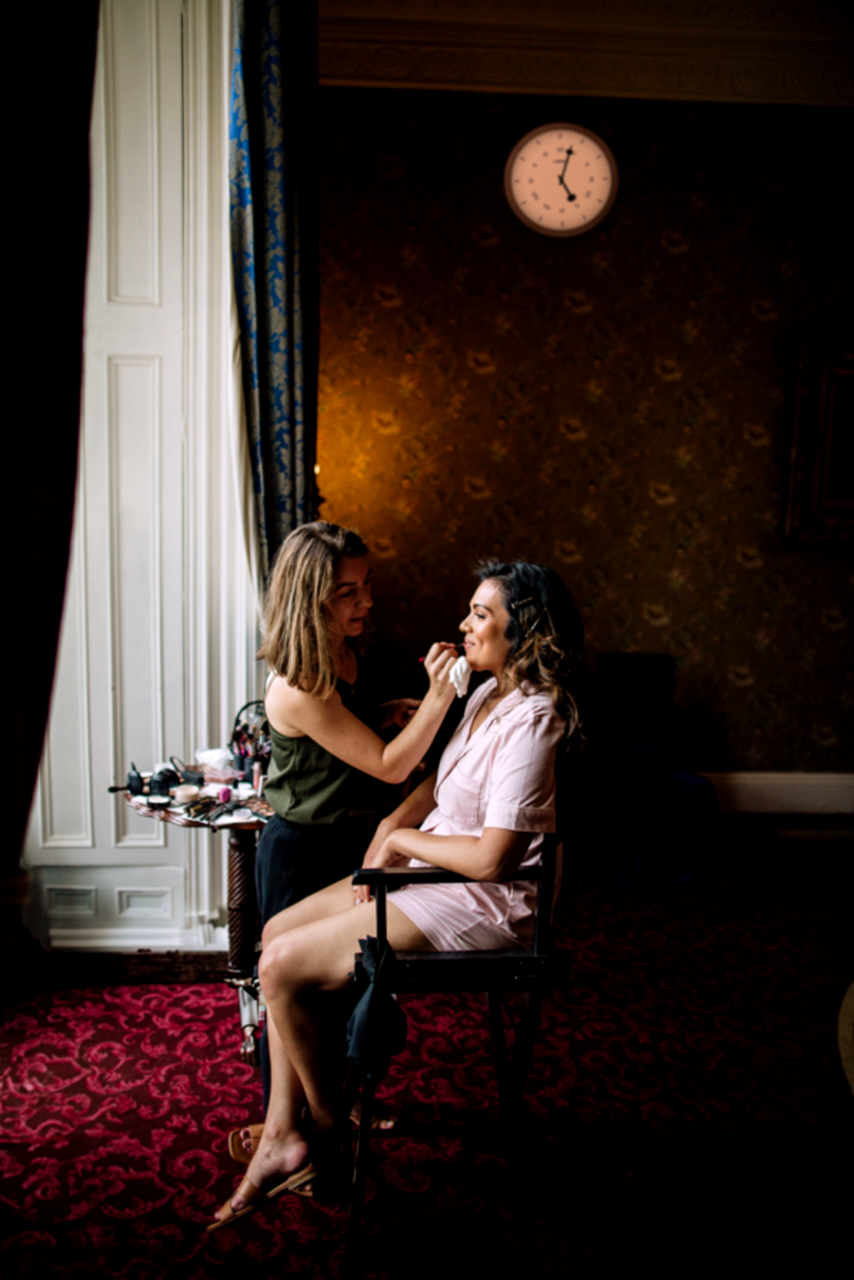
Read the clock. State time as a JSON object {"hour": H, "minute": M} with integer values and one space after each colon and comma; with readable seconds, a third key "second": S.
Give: {"hour": 5, "minute": 3}
